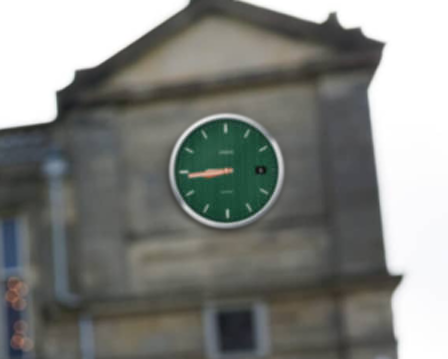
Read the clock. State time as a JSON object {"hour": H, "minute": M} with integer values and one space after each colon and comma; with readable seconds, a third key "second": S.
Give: {"hour": 8, "minute": 44}
